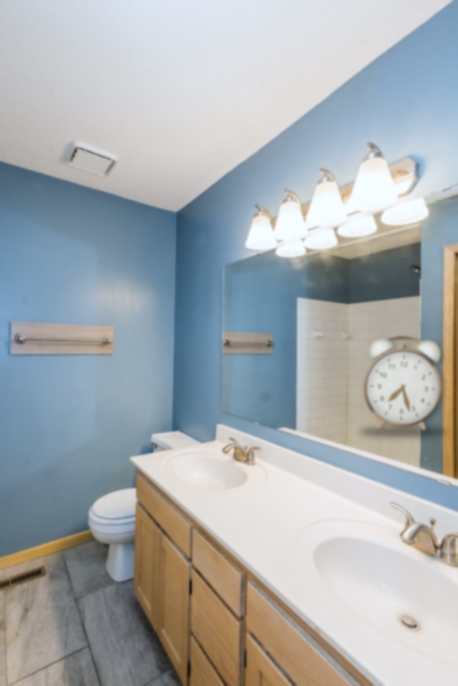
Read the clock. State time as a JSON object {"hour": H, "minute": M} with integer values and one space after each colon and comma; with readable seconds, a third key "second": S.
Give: {"hour": 7, "minute": 27}
